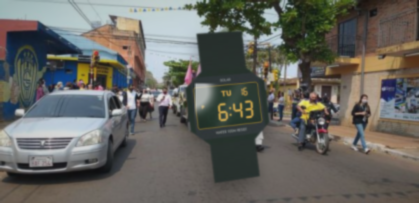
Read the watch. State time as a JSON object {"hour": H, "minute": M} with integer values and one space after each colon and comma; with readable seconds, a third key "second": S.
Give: {"hour": 6, "minute": 43}
